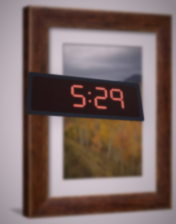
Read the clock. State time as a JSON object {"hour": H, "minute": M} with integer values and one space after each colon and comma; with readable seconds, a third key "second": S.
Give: {"hour": 5, "minute": 29}
